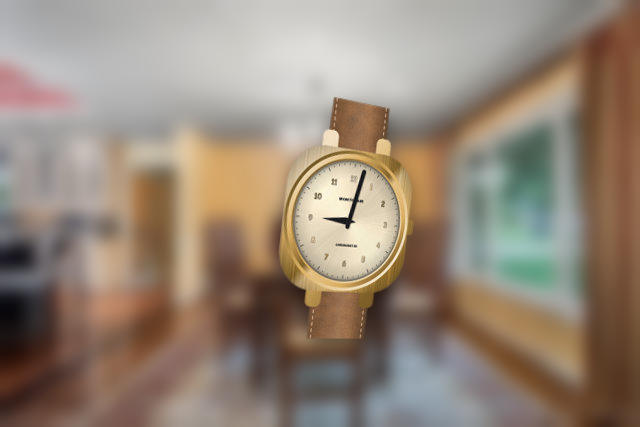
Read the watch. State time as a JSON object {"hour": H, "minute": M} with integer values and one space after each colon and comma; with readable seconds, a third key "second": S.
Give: {"hour": 9, "minute": 2}
